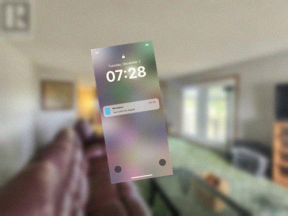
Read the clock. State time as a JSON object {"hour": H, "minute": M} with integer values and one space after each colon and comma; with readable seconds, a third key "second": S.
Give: {"hour": 7, "minute": 28}
